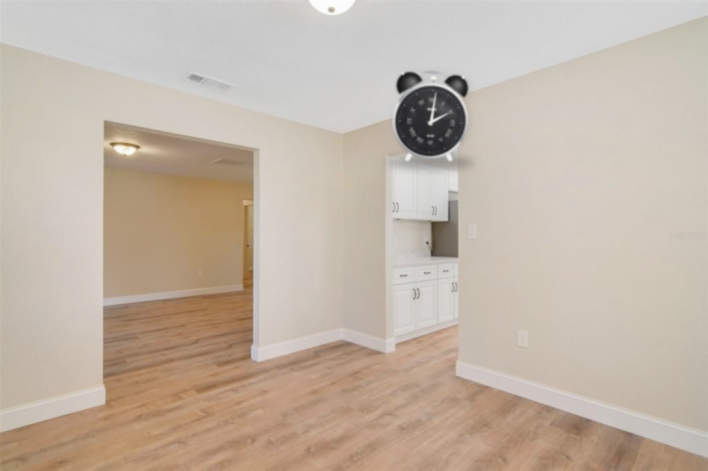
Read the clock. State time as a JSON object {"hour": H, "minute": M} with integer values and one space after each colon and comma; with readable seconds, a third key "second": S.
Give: {"hour": 2, "minute": 1}
